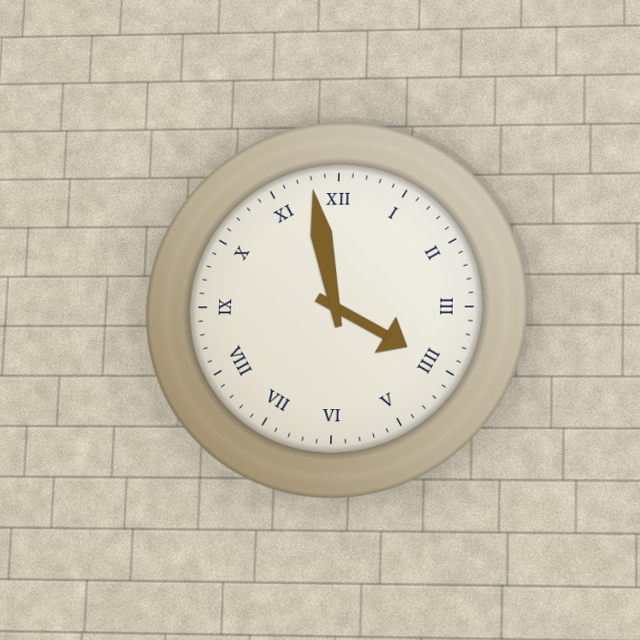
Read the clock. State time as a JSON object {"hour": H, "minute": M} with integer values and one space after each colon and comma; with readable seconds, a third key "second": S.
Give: {"hour": 3, "minute": 58}
